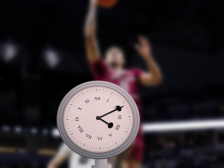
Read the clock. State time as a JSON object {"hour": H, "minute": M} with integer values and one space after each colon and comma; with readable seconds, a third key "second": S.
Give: {"hour": 4, "minute": 11}
